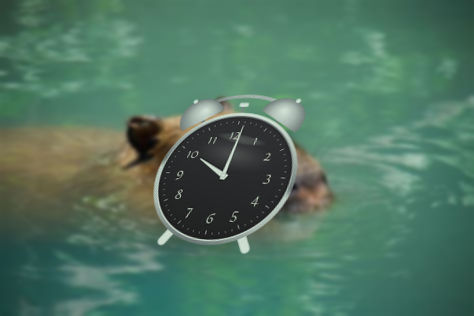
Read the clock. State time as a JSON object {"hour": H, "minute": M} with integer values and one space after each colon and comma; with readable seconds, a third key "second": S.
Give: {"hour": 10, "minute": 1}
